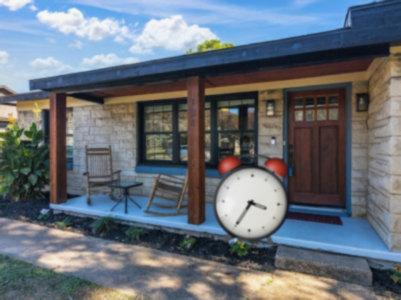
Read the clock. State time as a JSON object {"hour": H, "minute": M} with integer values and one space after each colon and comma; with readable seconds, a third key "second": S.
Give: {"hour": 3, "minute": 35}
